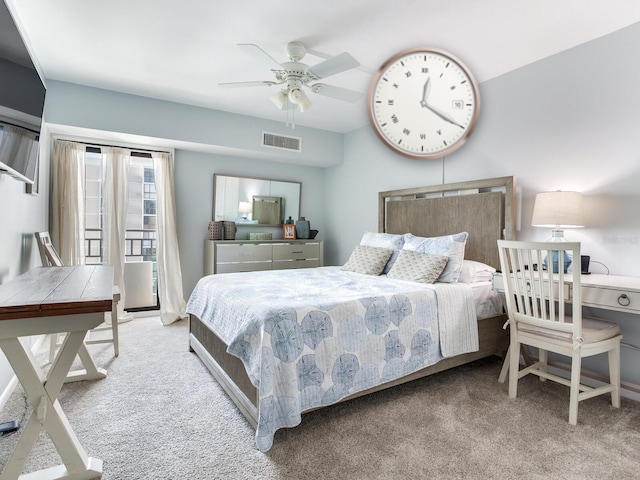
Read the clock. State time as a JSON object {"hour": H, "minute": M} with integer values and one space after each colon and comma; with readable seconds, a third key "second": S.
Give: {"hour": 12, "minute": 20}
